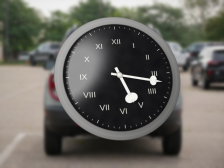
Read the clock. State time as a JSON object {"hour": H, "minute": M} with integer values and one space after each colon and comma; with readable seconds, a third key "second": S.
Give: {"hour": 5, "minute": 17}
